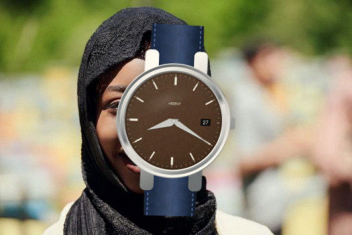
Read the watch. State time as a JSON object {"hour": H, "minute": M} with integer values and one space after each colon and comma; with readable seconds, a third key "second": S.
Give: {"hour": 8, "minute": 20}
